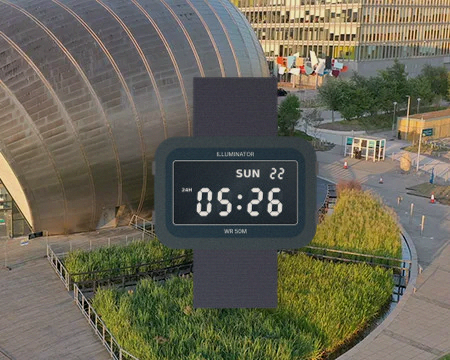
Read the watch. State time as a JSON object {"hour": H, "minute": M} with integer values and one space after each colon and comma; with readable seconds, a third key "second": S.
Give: {"hour": 5, "minute": 26}
